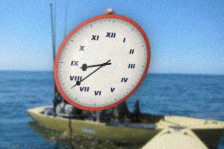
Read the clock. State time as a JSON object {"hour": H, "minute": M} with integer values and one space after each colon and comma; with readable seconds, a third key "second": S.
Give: {"hour": 8, "minute": 38}
